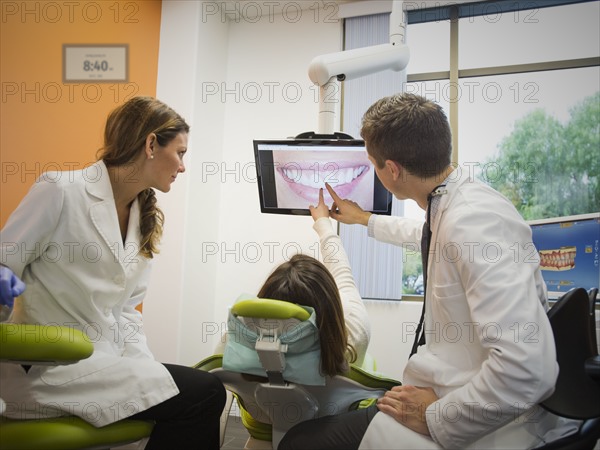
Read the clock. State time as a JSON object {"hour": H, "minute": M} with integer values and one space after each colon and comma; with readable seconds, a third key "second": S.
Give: {"hour": 8, "minute": 40}
